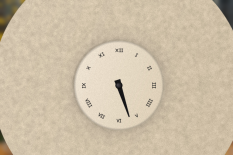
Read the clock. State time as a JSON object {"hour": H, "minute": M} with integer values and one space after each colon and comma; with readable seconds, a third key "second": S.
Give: {"hour": 5, "minute": 27}
